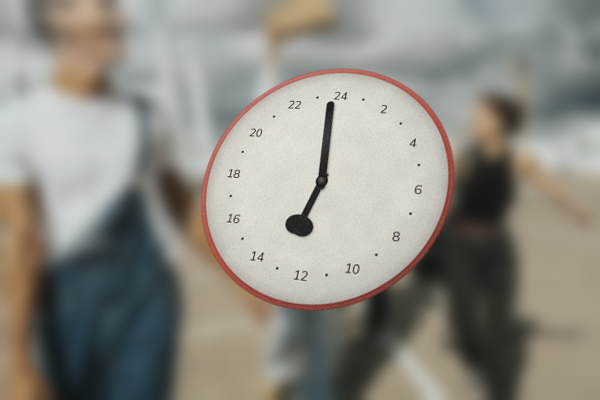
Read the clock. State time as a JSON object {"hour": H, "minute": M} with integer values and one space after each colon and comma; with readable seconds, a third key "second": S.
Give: {"hour": 12, "minute": 59}
